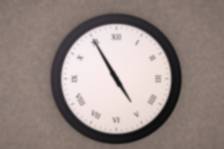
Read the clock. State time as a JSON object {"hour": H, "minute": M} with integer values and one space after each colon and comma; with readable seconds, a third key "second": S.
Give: {"hour": 4, "minute": 55}
